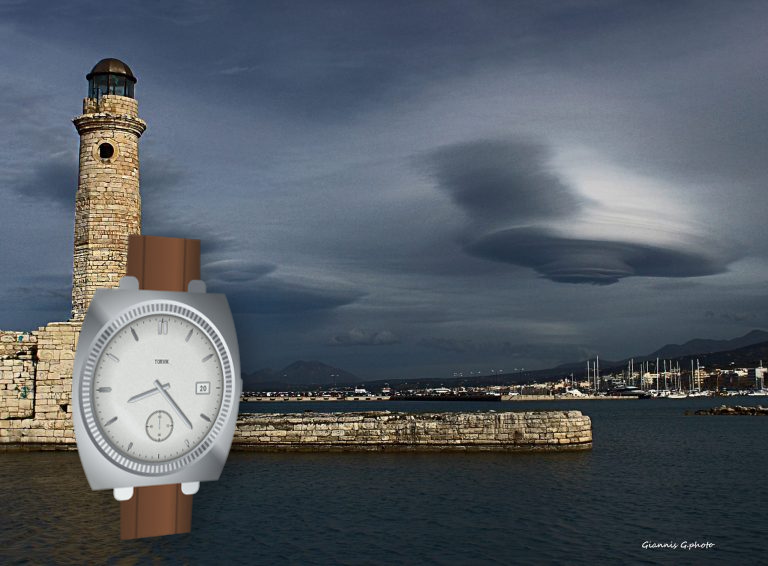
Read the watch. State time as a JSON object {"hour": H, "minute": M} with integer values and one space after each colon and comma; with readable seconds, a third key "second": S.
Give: {"hour": 8, "minute": 23}
